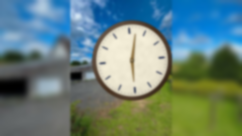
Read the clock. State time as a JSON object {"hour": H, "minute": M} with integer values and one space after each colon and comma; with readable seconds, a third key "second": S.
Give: {"hour": 6, "minute": 2}
